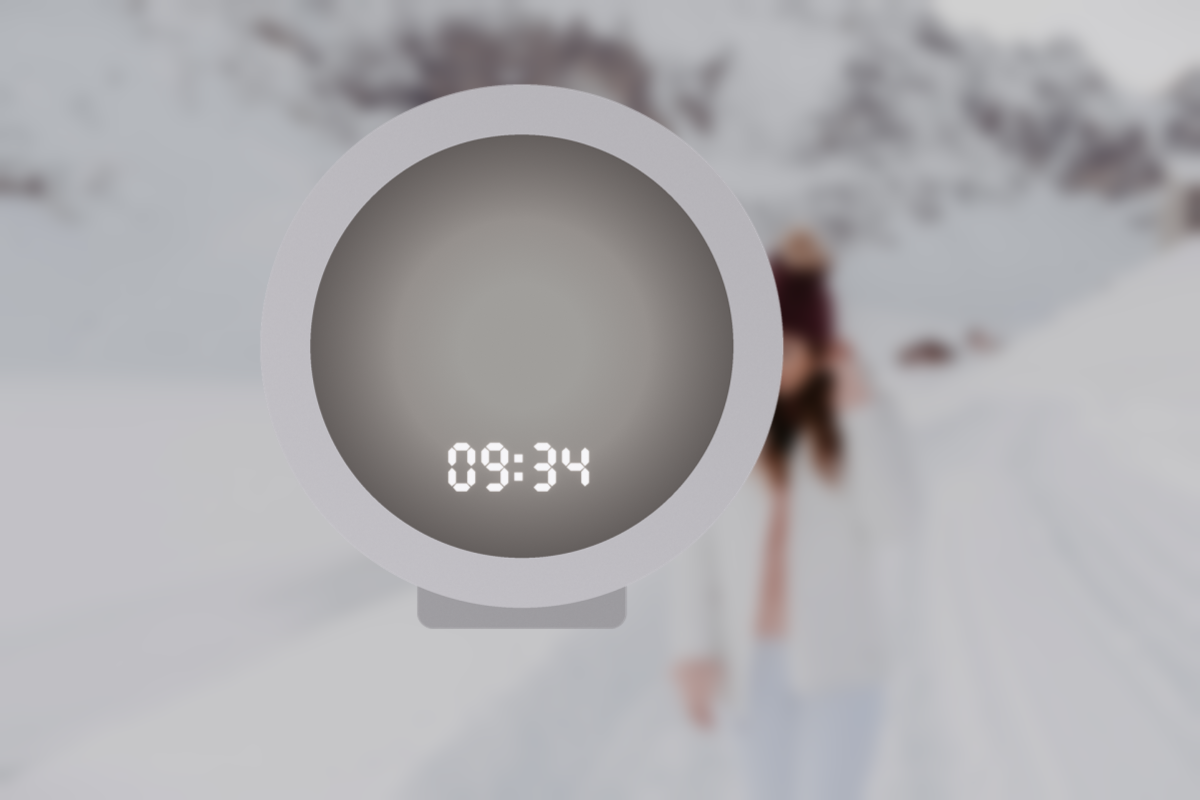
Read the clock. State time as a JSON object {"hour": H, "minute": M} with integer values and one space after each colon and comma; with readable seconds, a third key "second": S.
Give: {"hour": 9, "minute": 34}
